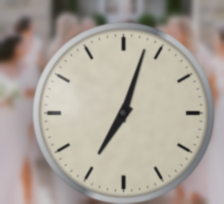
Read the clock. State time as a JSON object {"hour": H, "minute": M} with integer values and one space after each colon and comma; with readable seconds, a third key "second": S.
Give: {"hour": 7, "minute": 3}
